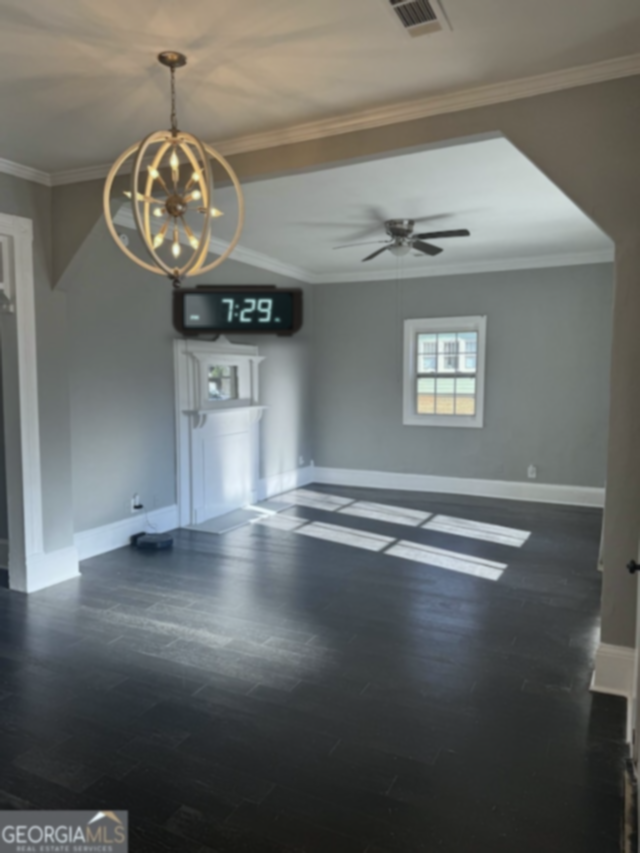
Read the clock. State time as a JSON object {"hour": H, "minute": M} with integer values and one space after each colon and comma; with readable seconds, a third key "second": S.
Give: {"hour": 7, "minute": 29}
